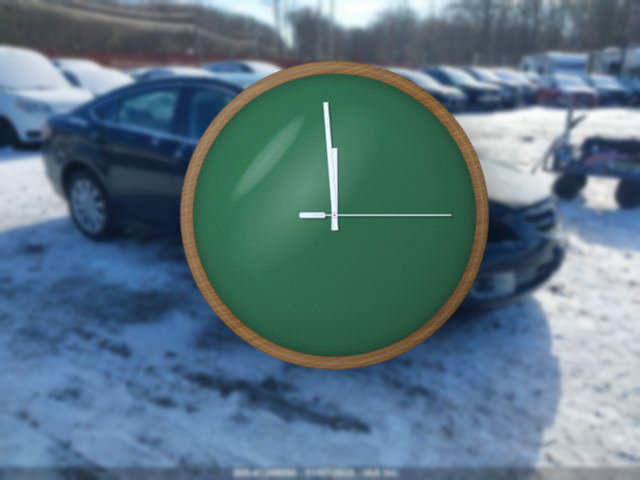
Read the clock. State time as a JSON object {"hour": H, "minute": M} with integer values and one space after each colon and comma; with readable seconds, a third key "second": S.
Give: {"hour": 11, "minute": 59, "second": 15}
